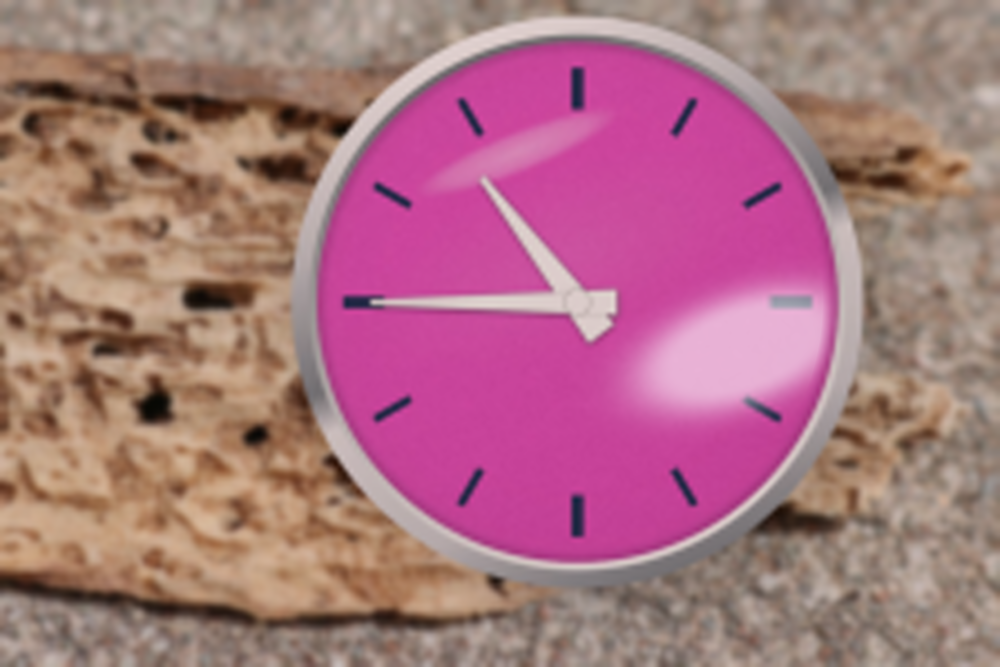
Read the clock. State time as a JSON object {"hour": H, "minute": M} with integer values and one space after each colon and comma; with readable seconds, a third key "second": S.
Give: {"hour": 10, "minute": 45}
